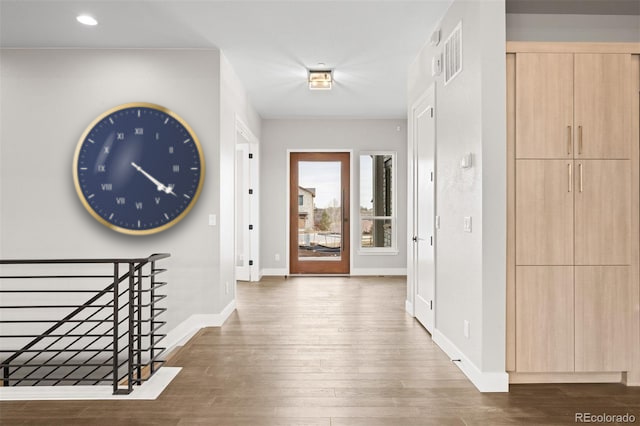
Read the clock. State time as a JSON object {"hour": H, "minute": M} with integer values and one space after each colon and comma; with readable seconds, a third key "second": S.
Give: {"hour": 4, "minute": 21}
